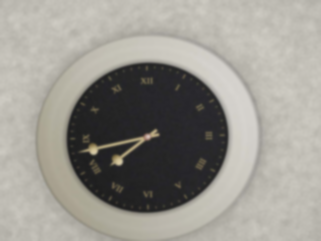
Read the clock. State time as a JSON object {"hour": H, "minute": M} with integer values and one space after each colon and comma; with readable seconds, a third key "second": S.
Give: {"hour": 7, "minute": 43}
